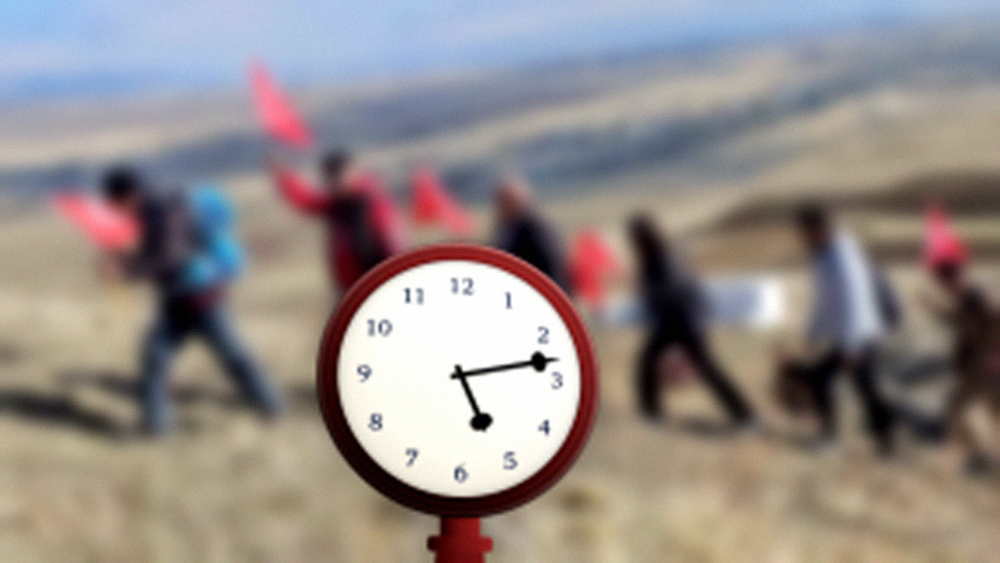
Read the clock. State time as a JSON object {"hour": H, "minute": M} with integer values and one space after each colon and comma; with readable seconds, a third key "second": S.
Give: {"hour": 5, "minute": 13}
